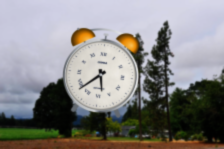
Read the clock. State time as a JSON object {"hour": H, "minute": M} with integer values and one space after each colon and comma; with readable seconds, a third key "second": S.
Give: {"hour": 5, "minute": 38}
